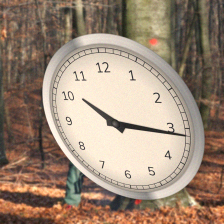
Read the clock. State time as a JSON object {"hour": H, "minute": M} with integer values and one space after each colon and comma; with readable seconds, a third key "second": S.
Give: {"hour": 10, "minute": 16}
